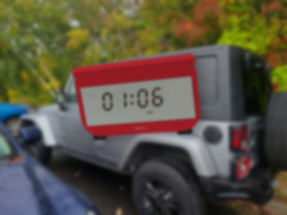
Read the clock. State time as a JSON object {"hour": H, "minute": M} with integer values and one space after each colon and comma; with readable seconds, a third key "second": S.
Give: {"hour": 1, "minute": 6}
